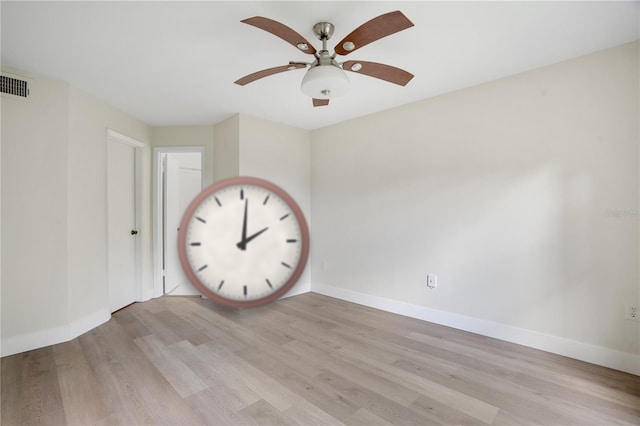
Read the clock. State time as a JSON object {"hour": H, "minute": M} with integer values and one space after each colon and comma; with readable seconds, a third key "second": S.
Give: {"hour": 2, "minute": 1}
